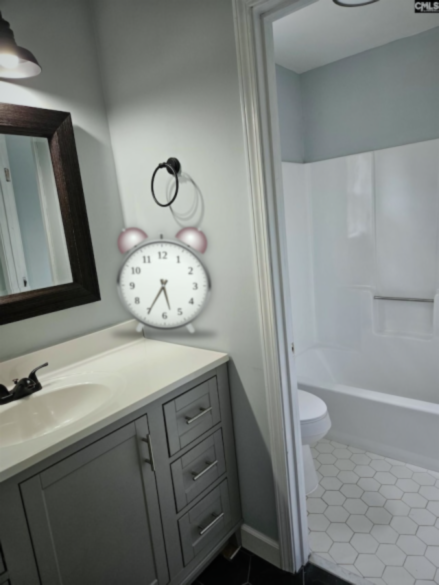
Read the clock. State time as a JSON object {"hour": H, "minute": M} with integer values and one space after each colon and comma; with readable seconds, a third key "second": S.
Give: {"hour": 5, "minute": 35}
